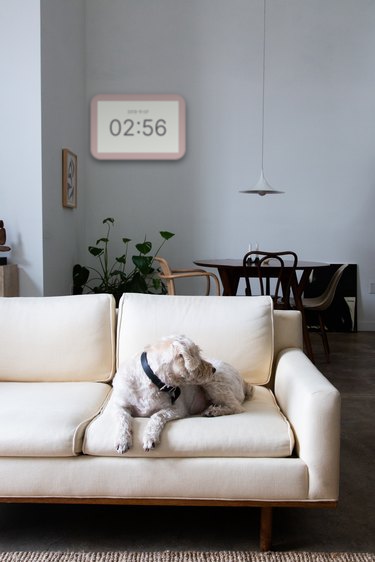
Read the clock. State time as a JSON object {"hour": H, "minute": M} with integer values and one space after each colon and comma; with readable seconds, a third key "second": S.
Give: {"hour": 2, "minute": 56}
